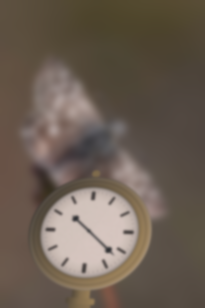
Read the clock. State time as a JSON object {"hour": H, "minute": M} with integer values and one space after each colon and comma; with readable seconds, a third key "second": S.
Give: {"hour": 10, "minute": 22}
